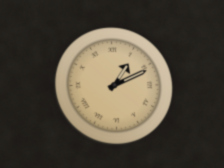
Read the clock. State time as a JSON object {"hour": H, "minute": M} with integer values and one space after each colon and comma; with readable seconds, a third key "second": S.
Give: {"hour": 1, "minute": 11}
